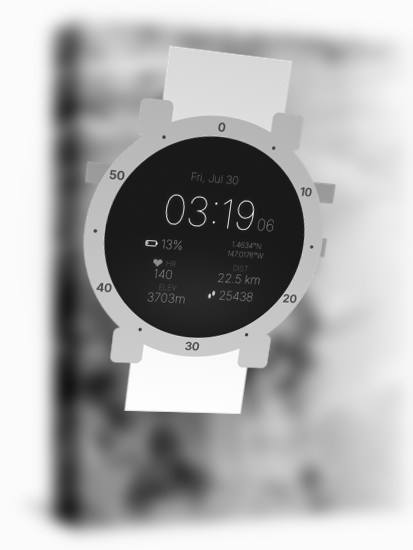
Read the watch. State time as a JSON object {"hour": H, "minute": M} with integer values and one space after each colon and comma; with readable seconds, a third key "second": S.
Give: {"hour": 3, "minute": 19, "second": 6}
